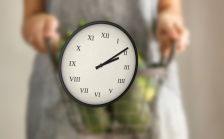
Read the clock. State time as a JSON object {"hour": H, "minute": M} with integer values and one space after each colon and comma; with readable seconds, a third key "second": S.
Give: {"hour": 2, "minute": 9}
